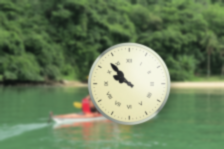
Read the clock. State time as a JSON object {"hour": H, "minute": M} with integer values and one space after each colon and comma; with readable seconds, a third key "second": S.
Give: {"hour": 9, "minute": 53}
